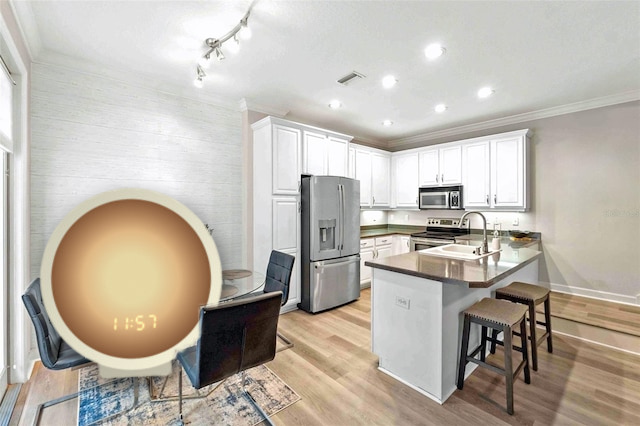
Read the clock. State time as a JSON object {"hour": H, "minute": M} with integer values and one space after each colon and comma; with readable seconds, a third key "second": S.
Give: {"hour": 11, "minute": 57}
